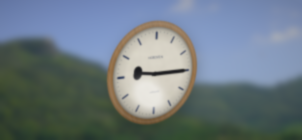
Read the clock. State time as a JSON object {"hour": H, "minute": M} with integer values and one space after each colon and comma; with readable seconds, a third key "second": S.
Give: {"hour": 9, "minute": 15}
